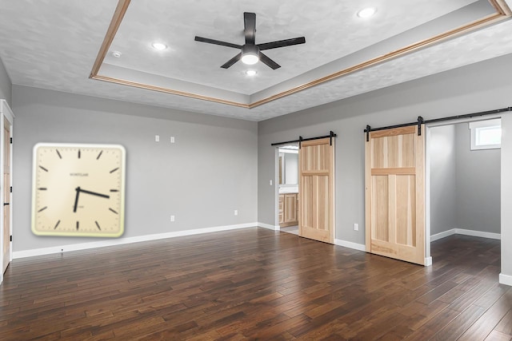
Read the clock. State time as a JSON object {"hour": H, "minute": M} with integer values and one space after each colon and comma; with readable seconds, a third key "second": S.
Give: {"hour": 6, "minute": 17}
